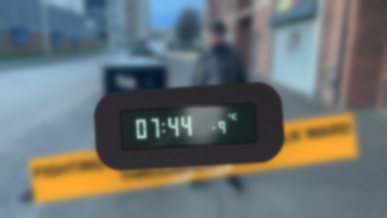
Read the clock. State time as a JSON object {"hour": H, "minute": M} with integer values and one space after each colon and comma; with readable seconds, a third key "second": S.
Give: {"hour": 7, "minute": 44}
